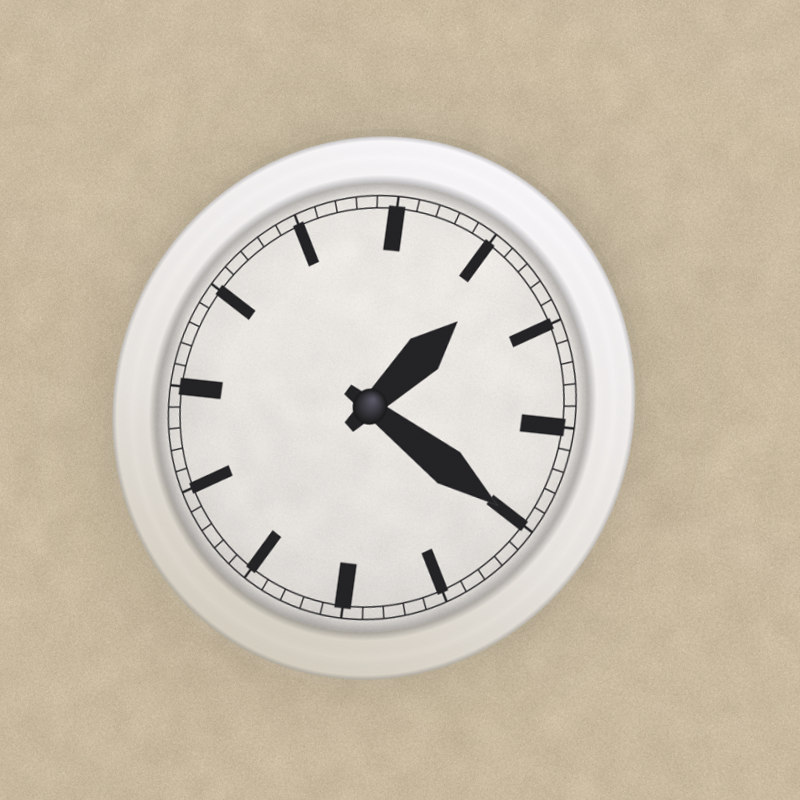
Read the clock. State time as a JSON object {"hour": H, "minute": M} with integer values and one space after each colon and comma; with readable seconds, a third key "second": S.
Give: {"hour": 1, "minute": 20}
